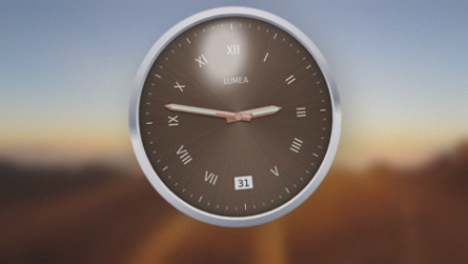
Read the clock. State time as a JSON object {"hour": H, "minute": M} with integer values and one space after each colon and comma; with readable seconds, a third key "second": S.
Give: {"hour": 2, "minute": 47}
